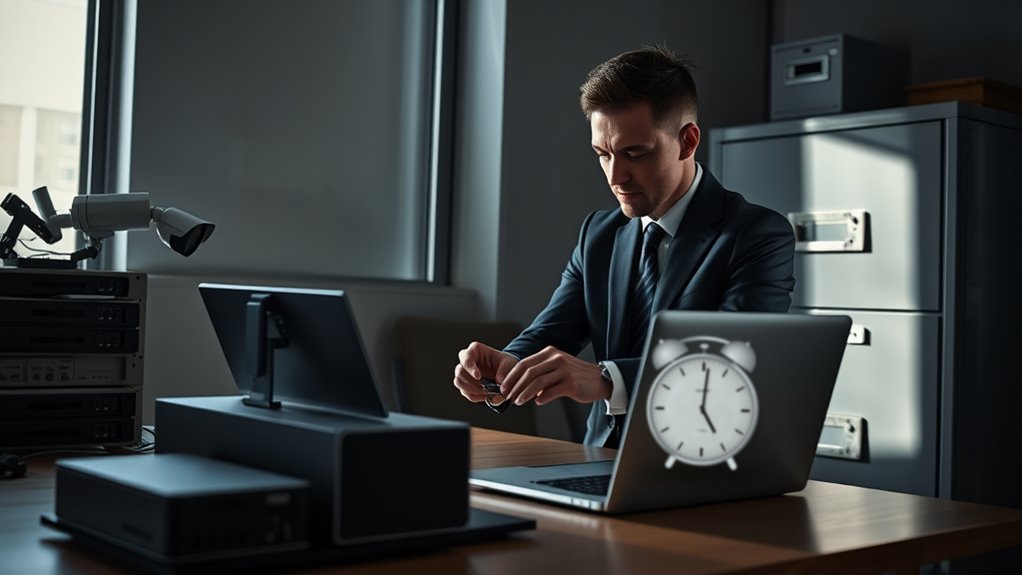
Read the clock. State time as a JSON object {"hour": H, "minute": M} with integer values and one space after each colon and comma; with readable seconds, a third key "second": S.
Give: {"hour": 5, "minute": 1}
